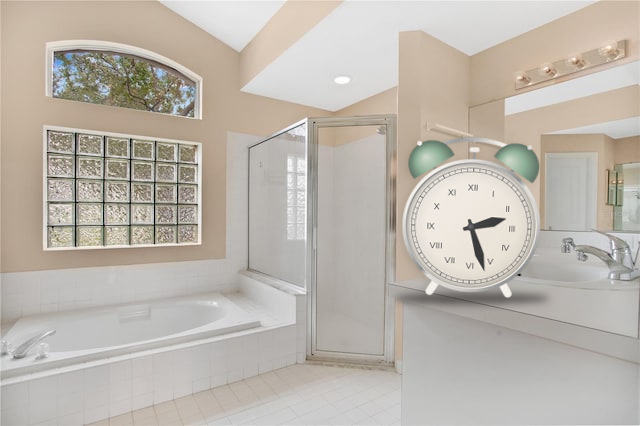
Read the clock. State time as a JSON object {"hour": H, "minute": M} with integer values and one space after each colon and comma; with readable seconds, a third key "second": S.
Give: {"hour": 2, "minute": 27}
